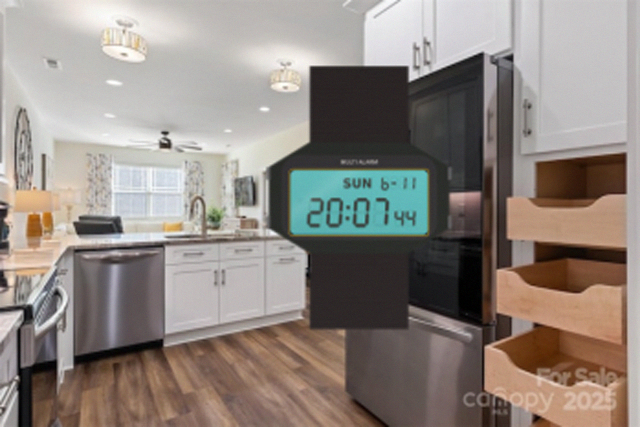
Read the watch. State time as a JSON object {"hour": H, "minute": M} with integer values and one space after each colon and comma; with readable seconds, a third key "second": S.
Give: {"hour": 20, "minute": 7, "second": 44}
